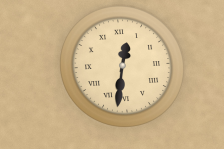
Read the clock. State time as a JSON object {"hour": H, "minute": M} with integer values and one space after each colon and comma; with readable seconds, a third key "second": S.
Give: {"hour": 12, "minute": 32}
